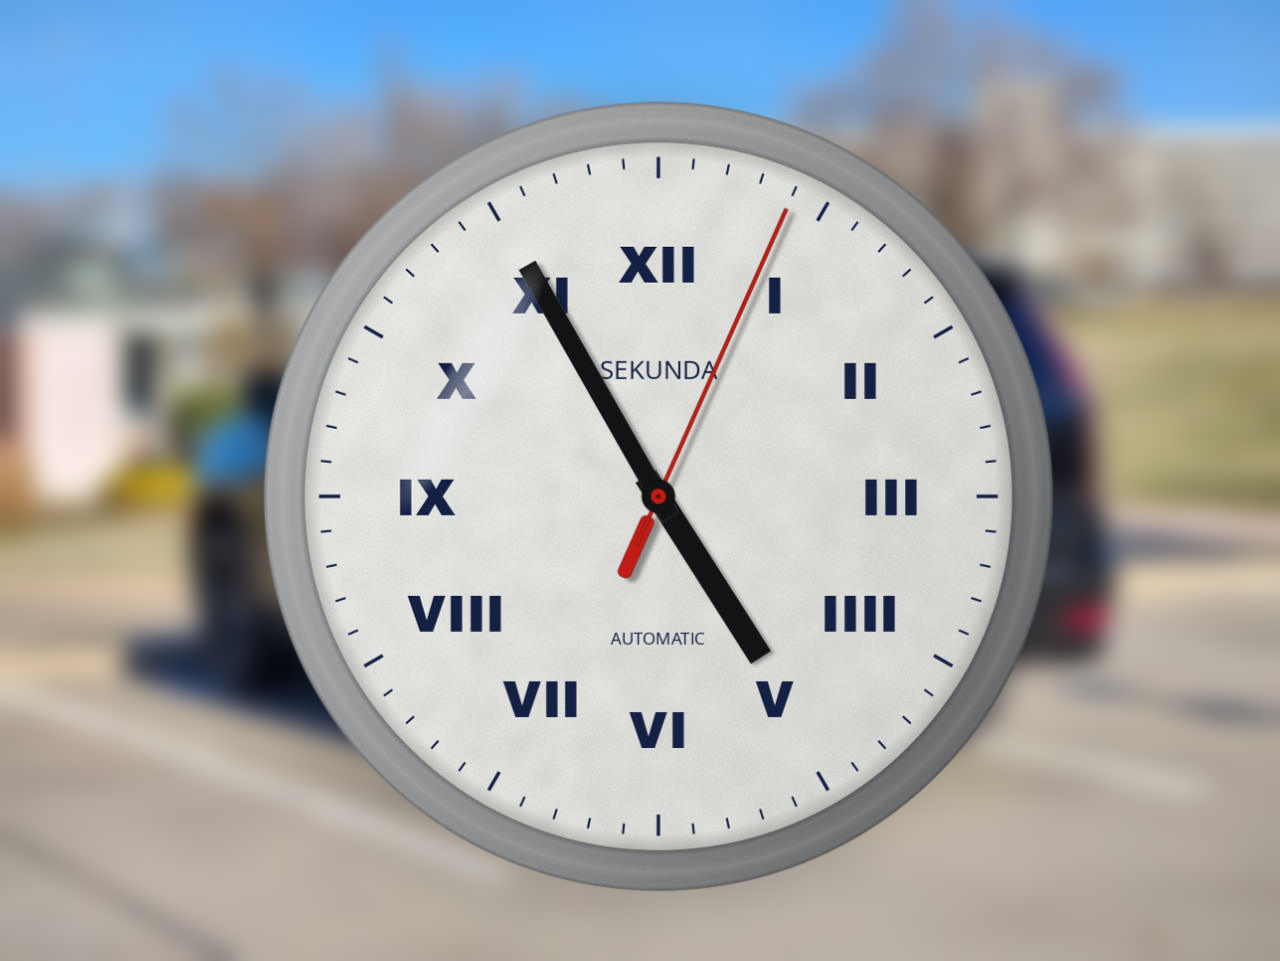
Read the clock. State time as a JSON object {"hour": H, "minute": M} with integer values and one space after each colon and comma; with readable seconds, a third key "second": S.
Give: {"hour": 4, "minute": 55, "second": 4}
